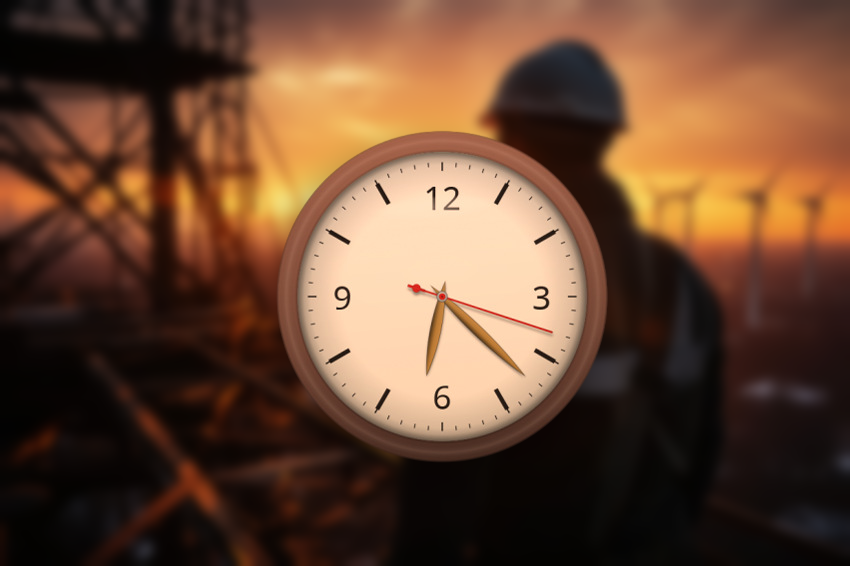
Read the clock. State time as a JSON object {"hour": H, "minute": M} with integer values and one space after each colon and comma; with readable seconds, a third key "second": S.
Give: {"hour": 6, "minute": 22, "second": 18}
